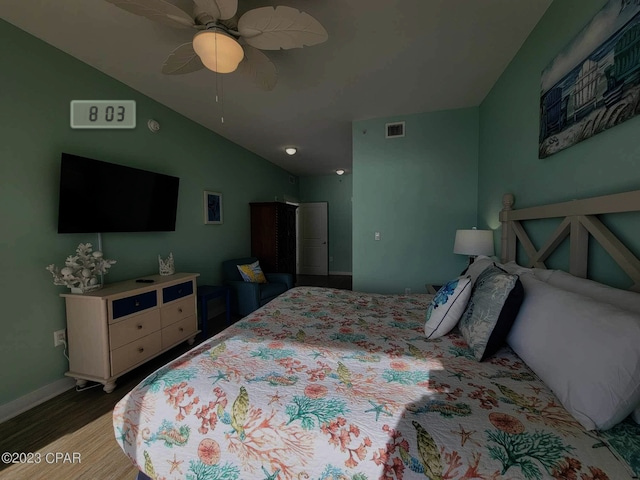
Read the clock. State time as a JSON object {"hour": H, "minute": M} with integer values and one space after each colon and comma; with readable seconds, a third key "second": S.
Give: {"hour": 8, "minute": 3}
